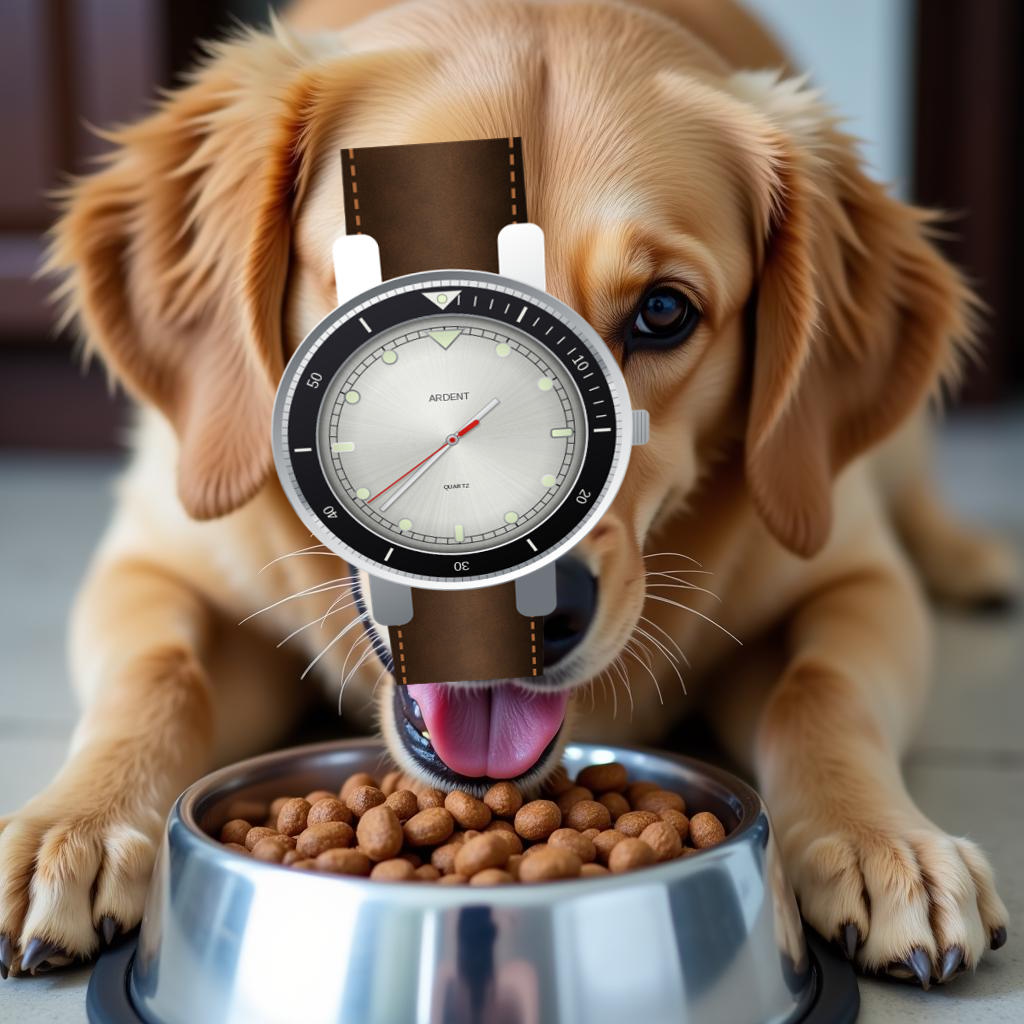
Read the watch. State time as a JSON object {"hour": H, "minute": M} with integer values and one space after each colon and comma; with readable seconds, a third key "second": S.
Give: {"hour": 1, "minute": 37, "second": 39}
